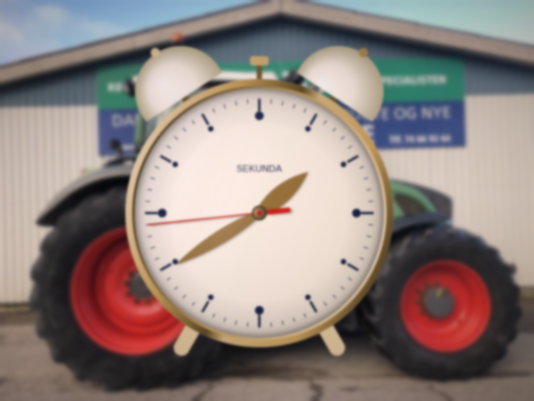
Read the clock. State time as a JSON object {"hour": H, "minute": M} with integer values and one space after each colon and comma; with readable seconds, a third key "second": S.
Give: {"hour": 1, "minute": 39, "second": 44}
